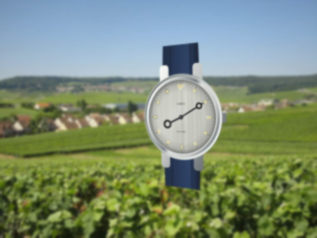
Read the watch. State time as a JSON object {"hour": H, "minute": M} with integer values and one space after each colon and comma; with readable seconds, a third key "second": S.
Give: {"hour": 8, "minute": 10}
